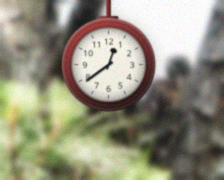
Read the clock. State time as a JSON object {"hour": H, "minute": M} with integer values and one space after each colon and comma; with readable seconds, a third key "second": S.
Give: {"hour": 12, "minute": 39}
